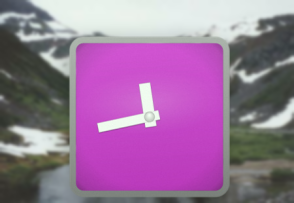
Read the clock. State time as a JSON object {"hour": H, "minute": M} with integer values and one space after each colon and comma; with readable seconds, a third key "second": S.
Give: {"hour": 11, "minute": 43}
